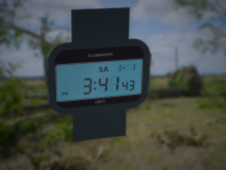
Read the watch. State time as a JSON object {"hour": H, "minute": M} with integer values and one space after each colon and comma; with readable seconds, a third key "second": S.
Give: {"hour": 3, "minute": 41, "second": 43}
